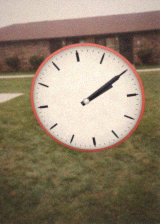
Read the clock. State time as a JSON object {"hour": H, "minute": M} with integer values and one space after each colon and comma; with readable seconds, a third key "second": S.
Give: {"hour": 2, "minute": 10}
